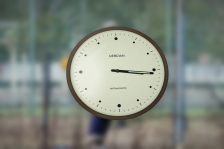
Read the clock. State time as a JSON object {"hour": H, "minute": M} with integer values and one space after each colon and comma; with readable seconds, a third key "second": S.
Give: {"hour": 3, "minute": 16}
